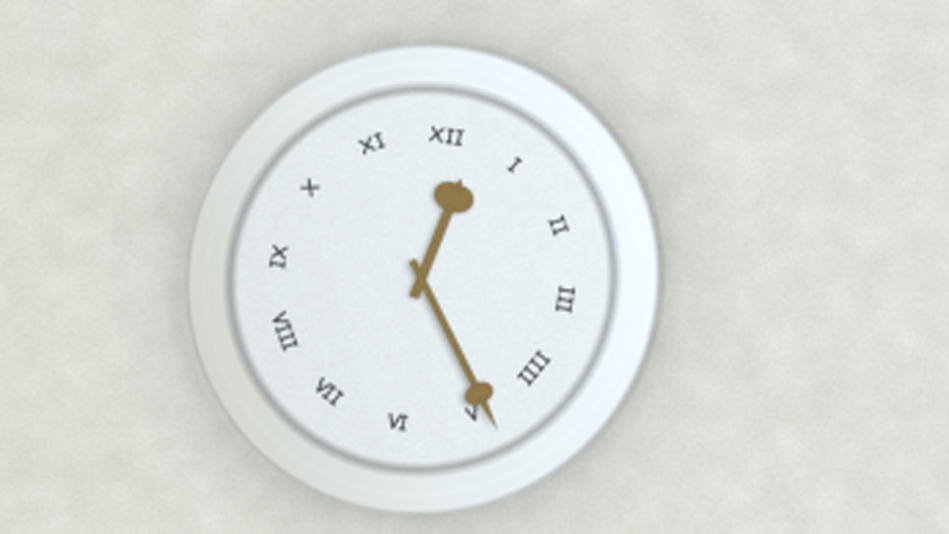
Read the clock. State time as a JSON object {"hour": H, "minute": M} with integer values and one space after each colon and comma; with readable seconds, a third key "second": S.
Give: {"hour": 12, "minute": 24}
